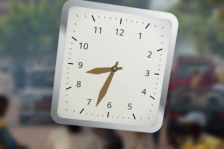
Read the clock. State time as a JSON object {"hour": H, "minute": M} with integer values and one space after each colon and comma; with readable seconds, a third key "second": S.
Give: {"hour": 8, "minute": 33}
